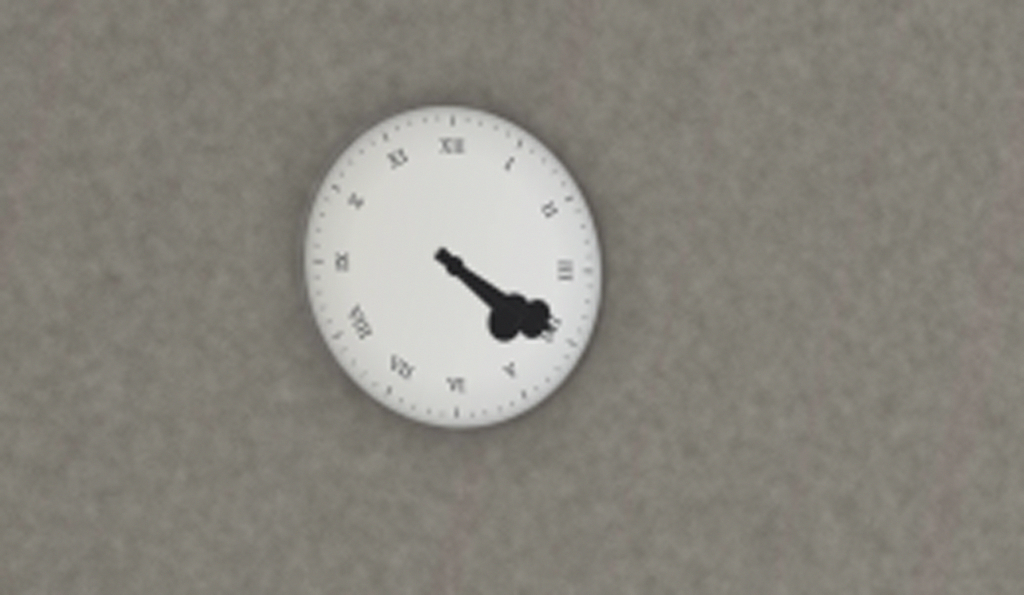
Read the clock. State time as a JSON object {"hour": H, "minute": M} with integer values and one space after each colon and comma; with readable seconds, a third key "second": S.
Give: {"hour": 4, "minute": 20}
